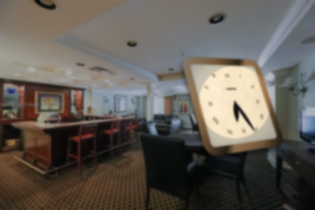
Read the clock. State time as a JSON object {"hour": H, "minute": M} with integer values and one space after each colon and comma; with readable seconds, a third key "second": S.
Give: {"hour": 6, "minute": 26}
